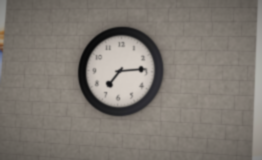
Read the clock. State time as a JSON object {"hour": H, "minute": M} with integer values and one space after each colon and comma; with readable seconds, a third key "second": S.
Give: {"hour": 7, "minute": 14}
